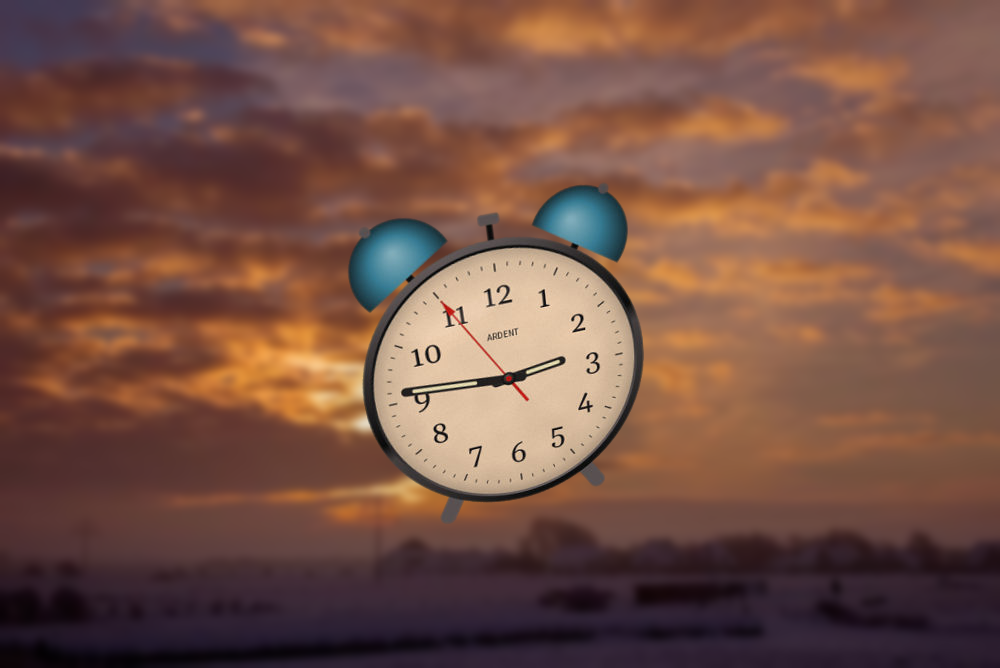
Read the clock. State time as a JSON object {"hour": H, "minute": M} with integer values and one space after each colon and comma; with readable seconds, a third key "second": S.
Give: {"hour": 2, "minute": 45, "second": 55}
